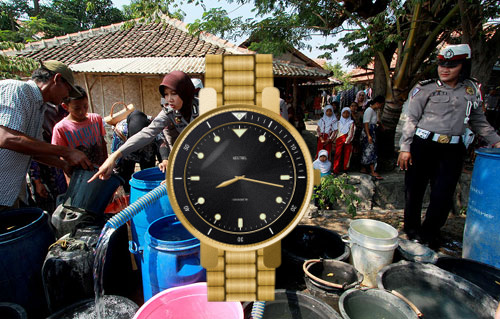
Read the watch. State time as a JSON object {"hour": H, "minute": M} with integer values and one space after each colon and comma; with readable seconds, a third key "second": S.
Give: {"hour": 8, "minute": 17}
